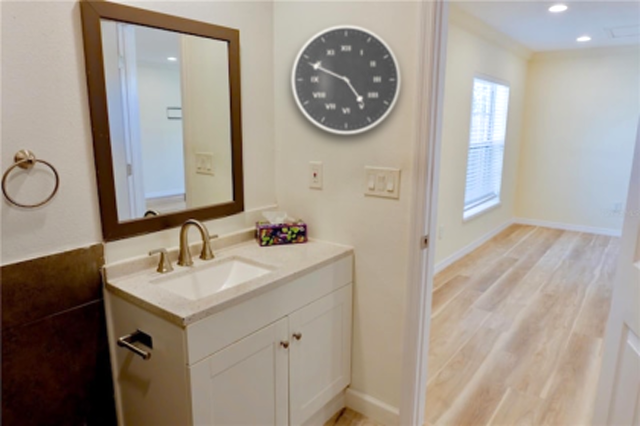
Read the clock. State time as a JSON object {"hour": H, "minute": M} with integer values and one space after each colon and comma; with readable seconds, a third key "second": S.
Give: {"hour": 4, "minute": 49}
